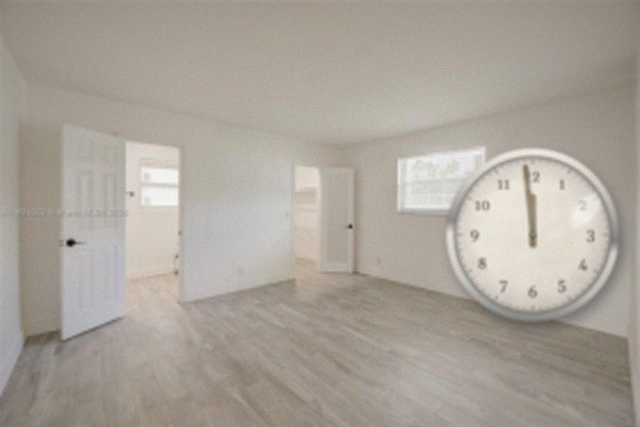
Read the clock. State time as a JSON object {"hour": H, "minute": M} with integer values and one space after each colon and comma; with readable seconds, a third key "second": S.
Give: {"hour": 11, "minute": 59}
